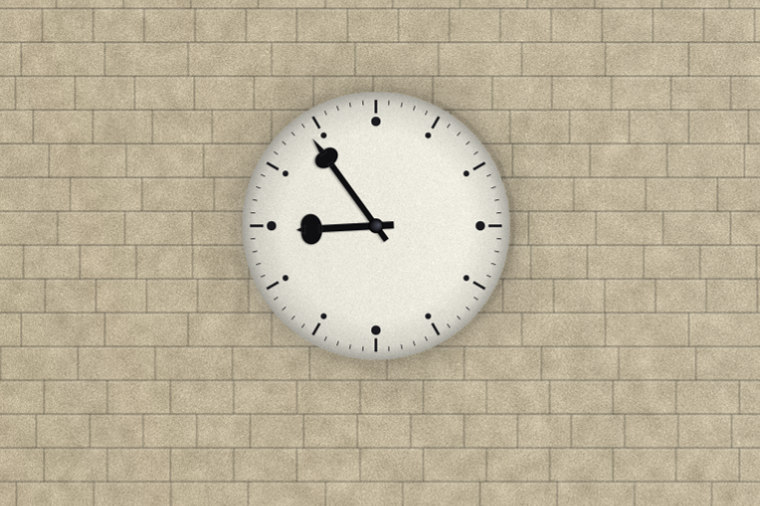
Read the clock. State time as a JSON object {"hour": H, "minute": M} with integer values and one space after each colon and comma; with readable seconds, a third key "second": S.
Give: {"hour": 8, "minute": 54}
